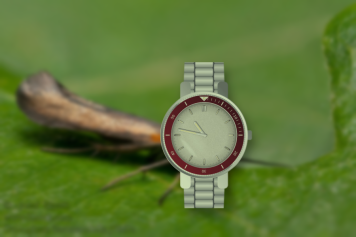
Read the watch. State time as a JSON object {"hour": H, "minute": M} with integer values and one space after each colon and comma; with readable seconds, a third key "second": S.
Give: {"hour": 10, "minute": 47}
